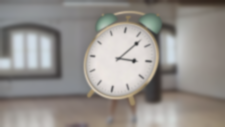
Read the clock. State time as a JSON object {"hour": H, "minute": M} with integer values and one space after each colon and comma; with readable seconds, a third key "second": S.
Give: {"hour": 3, "minute": 7}
